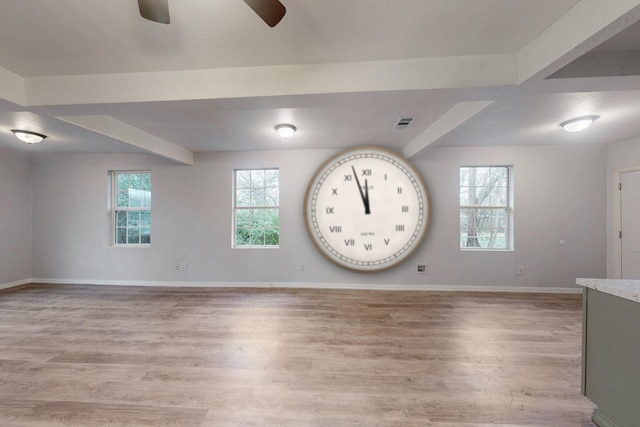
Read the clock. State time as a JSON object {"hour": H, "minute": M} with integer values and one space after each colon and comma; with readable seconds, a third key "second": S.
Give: {"hour": 11, "minute": 57}
